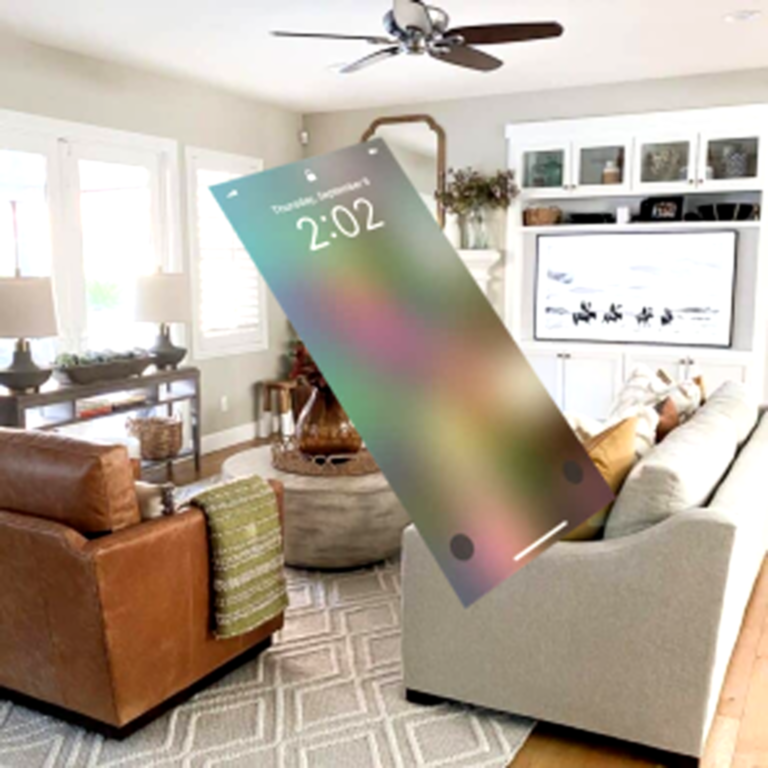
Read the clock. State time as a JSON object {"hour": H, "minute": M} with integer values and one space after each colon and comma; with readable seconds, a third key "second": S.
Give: {"hour": 2, "minute": 2}
